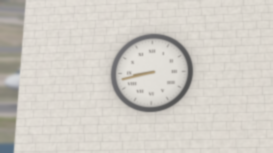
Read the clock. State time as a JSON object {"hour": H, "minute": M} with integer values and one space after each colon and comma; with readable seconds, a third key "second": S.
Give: {"hour": 8, "minute": 43}
